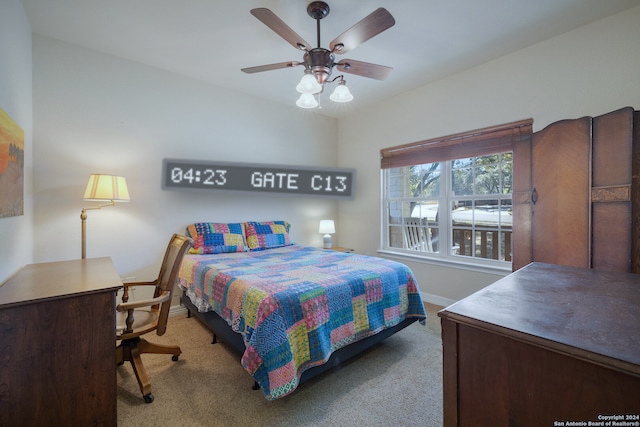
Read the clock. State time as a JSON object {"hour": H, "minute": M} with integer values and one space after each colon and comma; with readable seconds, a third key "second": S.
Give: {"hour": 4, "minute": 23}
